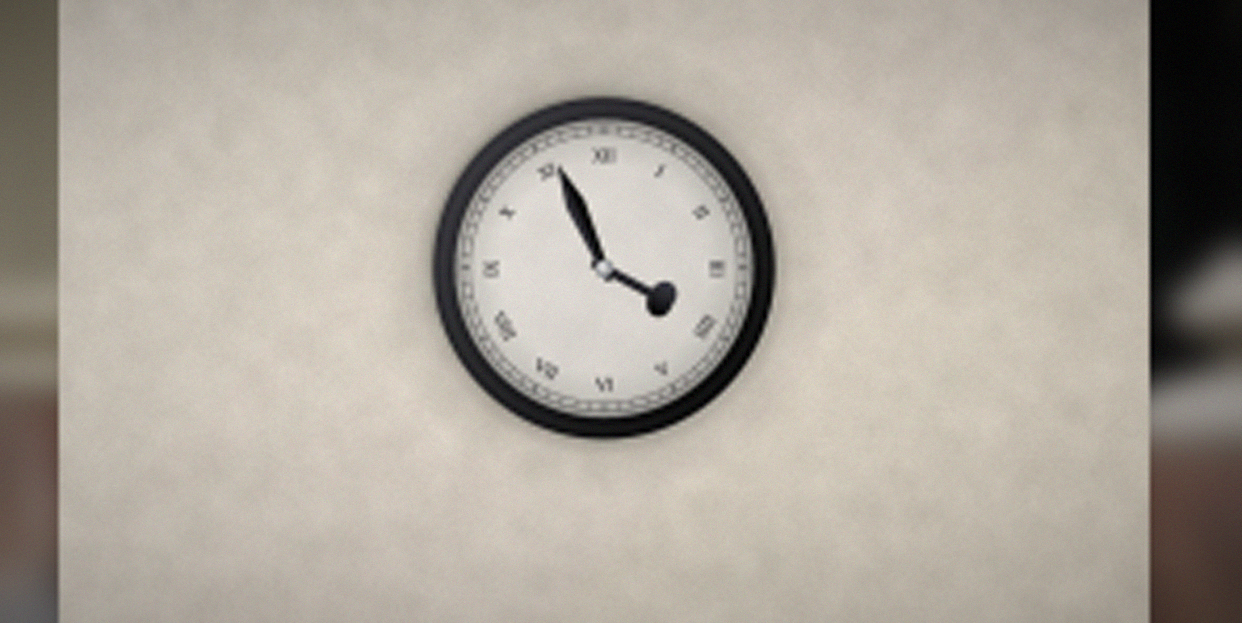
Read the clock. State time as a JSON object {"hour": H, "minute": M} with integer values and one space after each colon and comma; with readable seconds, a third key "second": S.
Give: {"hour": 3, "minute": 56}
